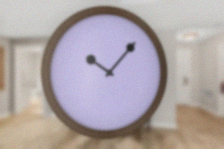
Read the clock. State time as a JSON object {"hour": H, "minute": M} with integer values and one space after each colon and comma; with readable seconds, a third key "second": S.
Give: {"hour": 10, "minute": 7}
